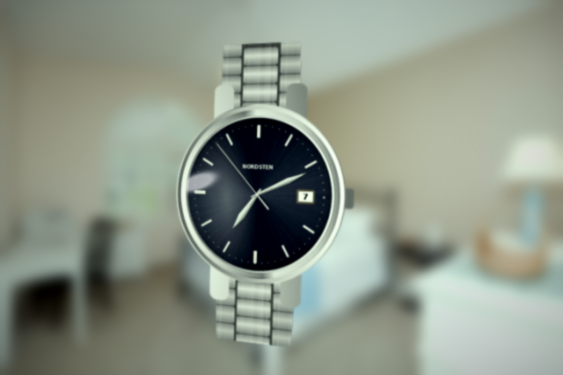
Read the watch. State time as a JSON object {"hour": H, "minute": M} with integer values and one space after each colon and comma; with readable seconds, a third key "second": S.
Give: {"hour": 7, "minute": 10, "second": 53}
